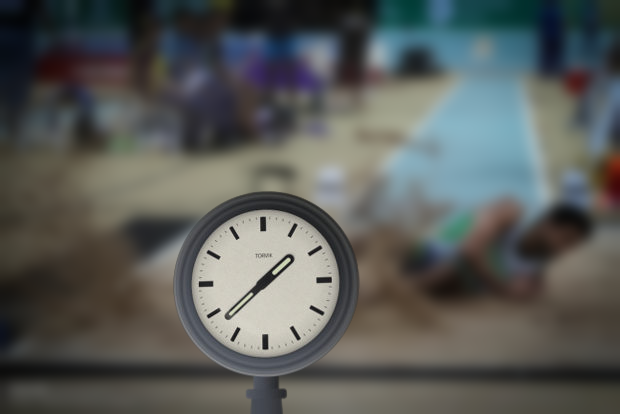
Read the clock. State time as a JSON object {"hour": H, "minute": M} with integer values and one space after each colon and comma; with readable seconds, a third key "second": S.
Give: {"hour": 1, "minute": 38}
